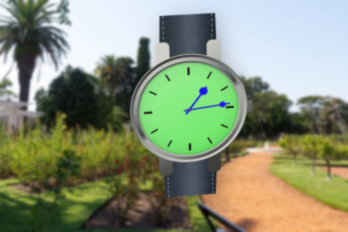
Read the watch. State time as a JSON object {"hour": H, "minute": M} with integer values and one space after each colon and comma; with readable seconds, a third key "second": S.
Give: {"hour": 1, "minute": 14}
